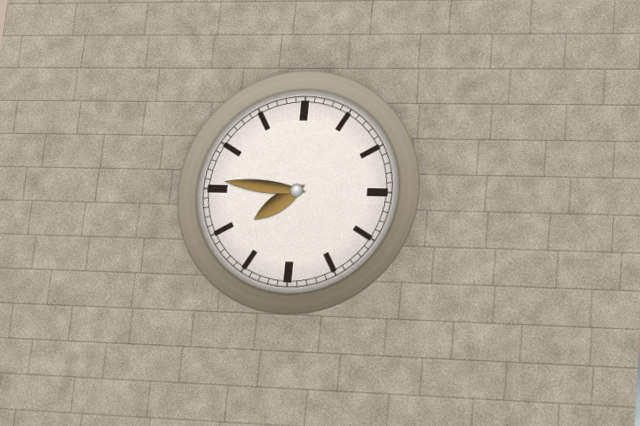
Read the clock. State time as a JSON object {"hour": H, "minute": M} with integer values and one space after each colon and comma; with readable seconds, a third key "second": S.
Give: {"hour": 7, "minute": 46}
